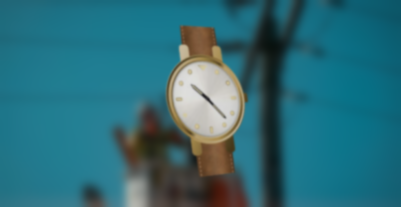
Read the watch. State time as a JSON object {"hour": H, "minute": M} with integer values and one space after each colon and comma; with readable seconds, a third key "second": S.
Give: {"hour": 10, "minute": 23}
